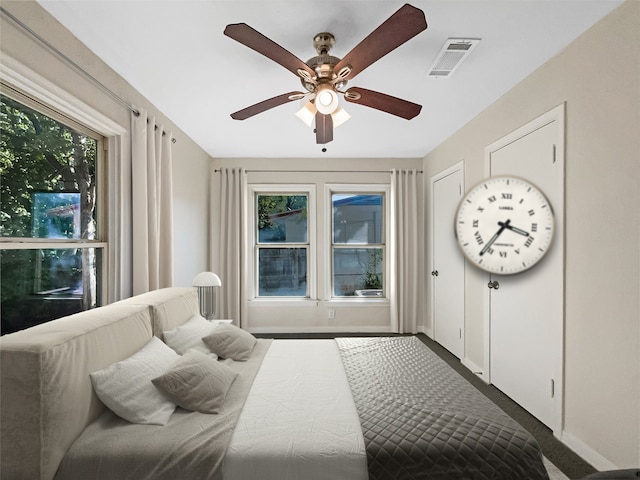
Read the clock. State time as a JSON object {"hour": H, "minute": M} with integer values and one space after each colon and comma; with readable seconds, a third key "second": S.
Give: {"hour": 3, "minute": 36}
